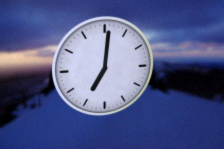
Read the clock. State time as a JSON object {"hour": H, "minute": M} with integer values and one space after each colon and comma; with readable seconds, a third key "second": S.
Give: {"hour": 7, "minute": 1}
